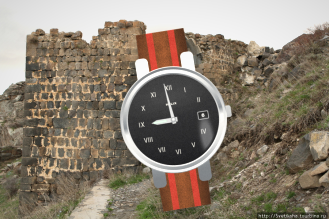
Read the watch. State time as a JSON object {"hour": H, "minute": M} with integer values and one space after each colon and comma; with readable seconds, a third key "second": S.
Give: {"hour": 8, "minute": 59}
